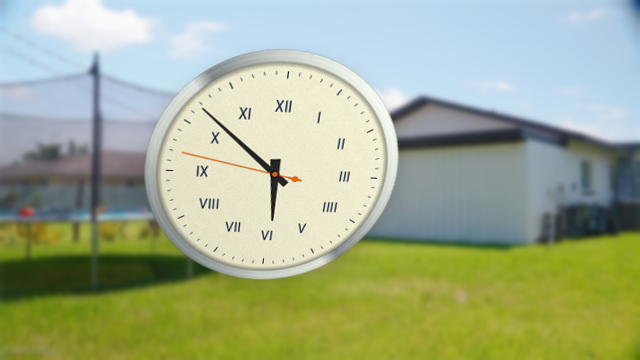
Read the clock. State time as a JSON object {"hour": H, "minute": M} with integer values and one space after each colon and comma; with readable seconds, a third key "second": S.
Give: {"hour": 5, "minute": 51, "second": 47}
